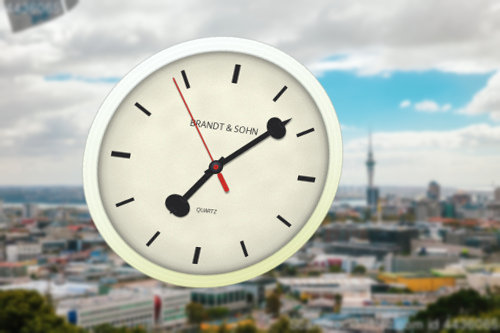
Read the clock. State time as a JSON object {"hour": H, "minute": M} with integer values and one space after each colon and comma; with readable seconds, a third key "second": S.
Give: {"hour": 7, "minute": 7, "second": 54}
